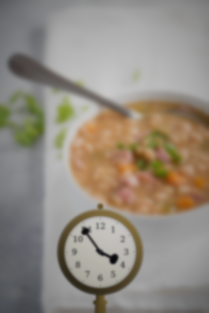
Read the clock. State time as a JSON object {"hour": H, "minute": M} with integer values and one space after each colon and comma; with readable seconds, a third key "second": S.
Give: {"hour": 3, "minute": 54}
